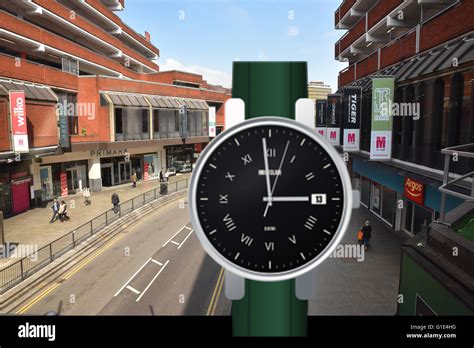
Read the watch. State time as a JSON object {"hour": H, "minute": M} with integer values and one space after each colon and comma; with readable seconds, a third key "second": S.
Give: {"hour": 2, "minute": 59, "second": 3}
